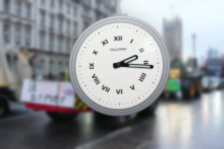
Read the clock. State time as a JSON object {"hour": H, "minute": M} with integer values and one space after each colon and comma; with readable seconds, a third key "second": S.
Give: {"hour": 2, "minute": 16}
